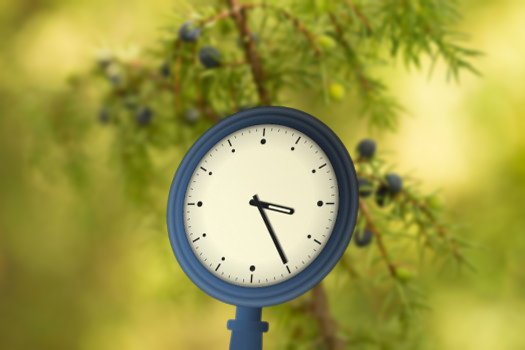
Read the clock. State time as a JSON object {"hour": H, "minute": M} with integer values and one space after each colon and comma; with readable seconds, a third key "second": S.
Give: {"hour": 3, "minute": 25}
